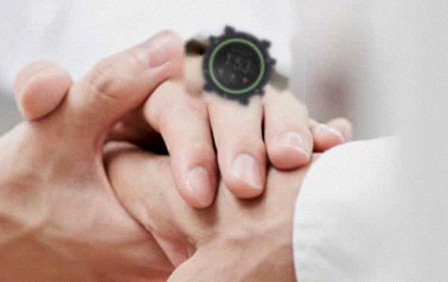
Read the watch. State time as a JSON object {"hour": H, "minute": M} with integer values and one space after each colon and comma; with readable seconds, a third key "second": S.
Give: {"hour": 1, "minute": 53}
